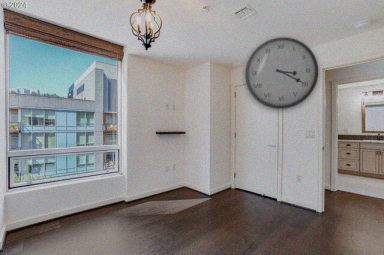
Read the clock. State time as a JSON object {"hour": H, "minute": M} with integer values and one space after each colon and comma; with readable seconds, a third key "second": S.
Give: {"hour": 3, "minute": 20}
